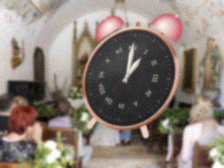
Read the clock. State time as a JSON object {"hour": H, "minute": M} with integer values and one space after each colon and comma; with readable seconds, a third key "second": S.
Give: {"hour": 1, "minute": 0}
